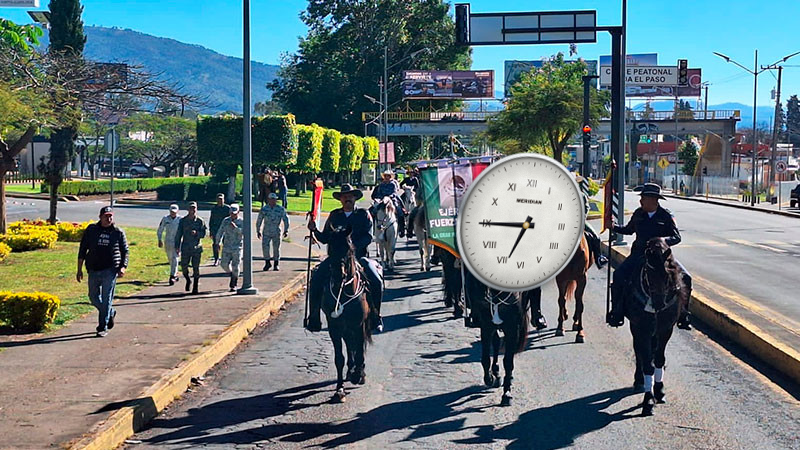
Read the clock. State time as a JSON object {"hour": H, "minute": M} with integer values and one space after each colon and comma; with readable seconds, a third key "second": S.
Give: {"hour": 6, "minute": 45}
